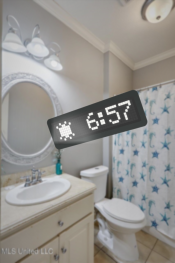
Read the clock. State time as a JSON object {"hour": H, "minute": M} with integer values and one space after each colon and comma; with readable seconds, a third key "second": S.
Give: {"hour": 6, "minute": 57}
